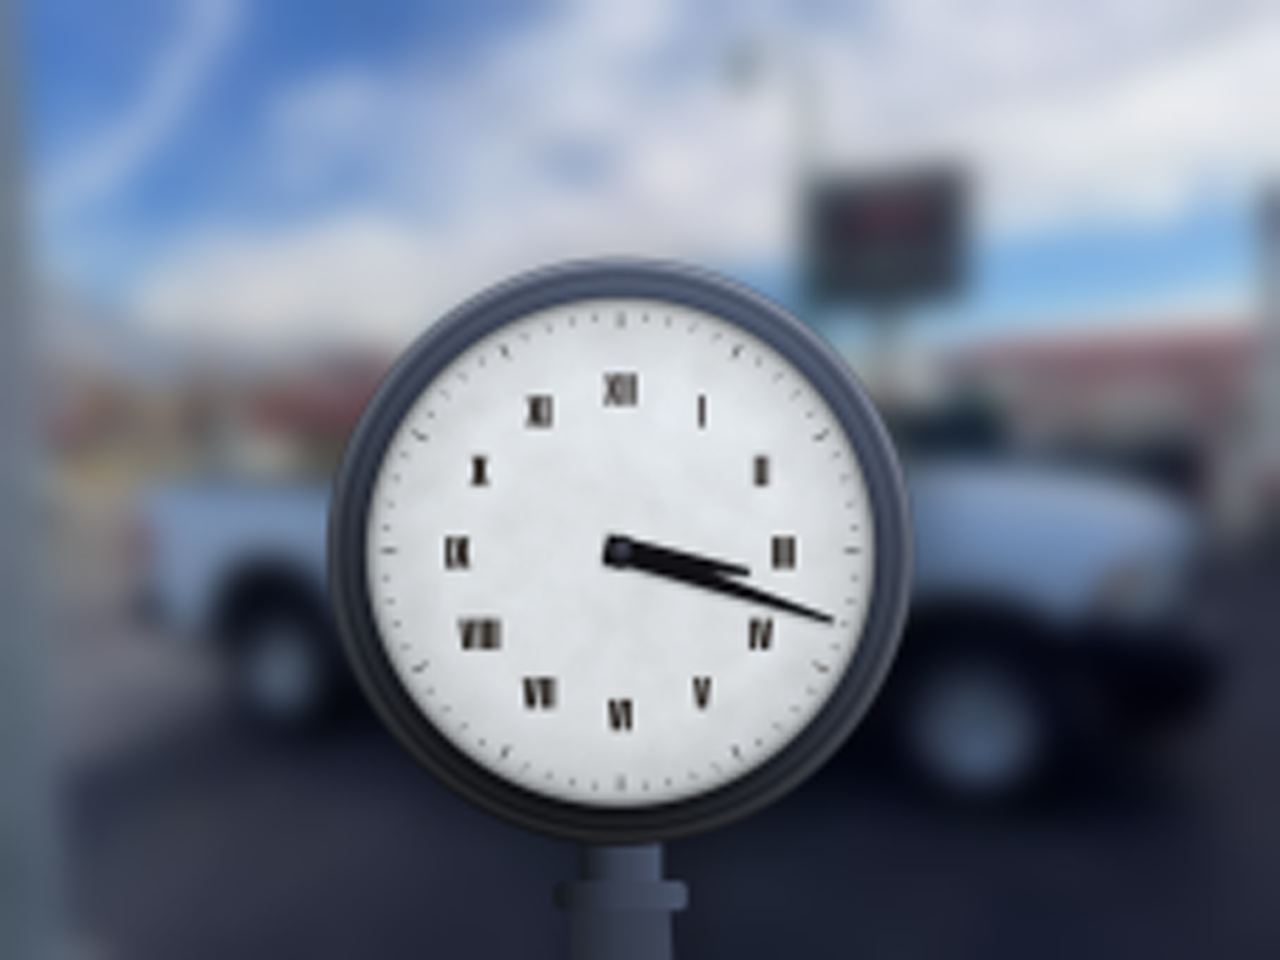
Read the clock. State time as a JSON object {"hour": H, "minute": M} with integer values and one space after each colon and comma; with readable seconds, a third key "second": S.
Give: {"hour": 3, "minute": 18}
